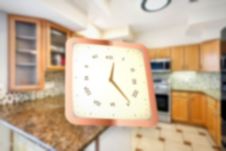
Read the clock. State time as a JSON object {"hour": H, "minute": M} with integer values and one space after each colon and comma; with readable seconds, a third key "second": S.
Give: {"hour": 12, "minute": 24}
